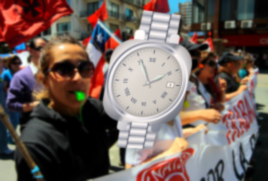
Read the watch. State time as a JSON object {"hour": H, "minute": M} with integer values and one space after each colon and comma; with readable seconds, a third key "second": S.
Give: {"hour": 1, "minute": 55}
